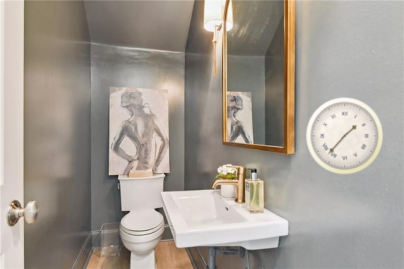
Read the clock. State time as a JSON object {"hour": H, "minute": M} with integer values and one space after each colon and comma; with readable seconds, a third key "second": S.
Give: {"hour": 1, "minute": 37}
